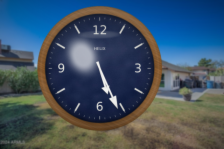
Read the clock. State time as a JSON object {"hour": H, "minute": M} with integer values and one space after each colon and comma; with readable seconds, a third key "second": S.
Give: {"hour": 5, "minute": 26}
